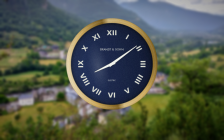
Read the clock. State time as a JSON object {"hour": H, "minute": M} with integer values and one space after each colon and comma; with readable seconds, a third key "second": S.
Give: {"hour": 8, "minute": 9}
